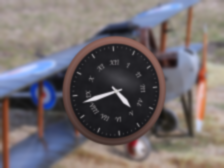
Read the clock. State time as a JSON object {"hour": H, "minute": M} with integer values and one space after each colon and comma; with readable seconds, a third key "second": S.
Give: {"hour": 4, "minute": 43}
